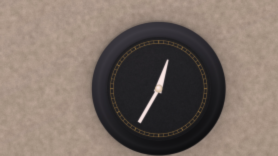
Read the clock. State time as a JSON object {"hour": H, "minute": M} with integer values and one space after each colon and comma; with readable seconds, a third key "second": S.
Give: {"hour": 12, "minute": 35}
